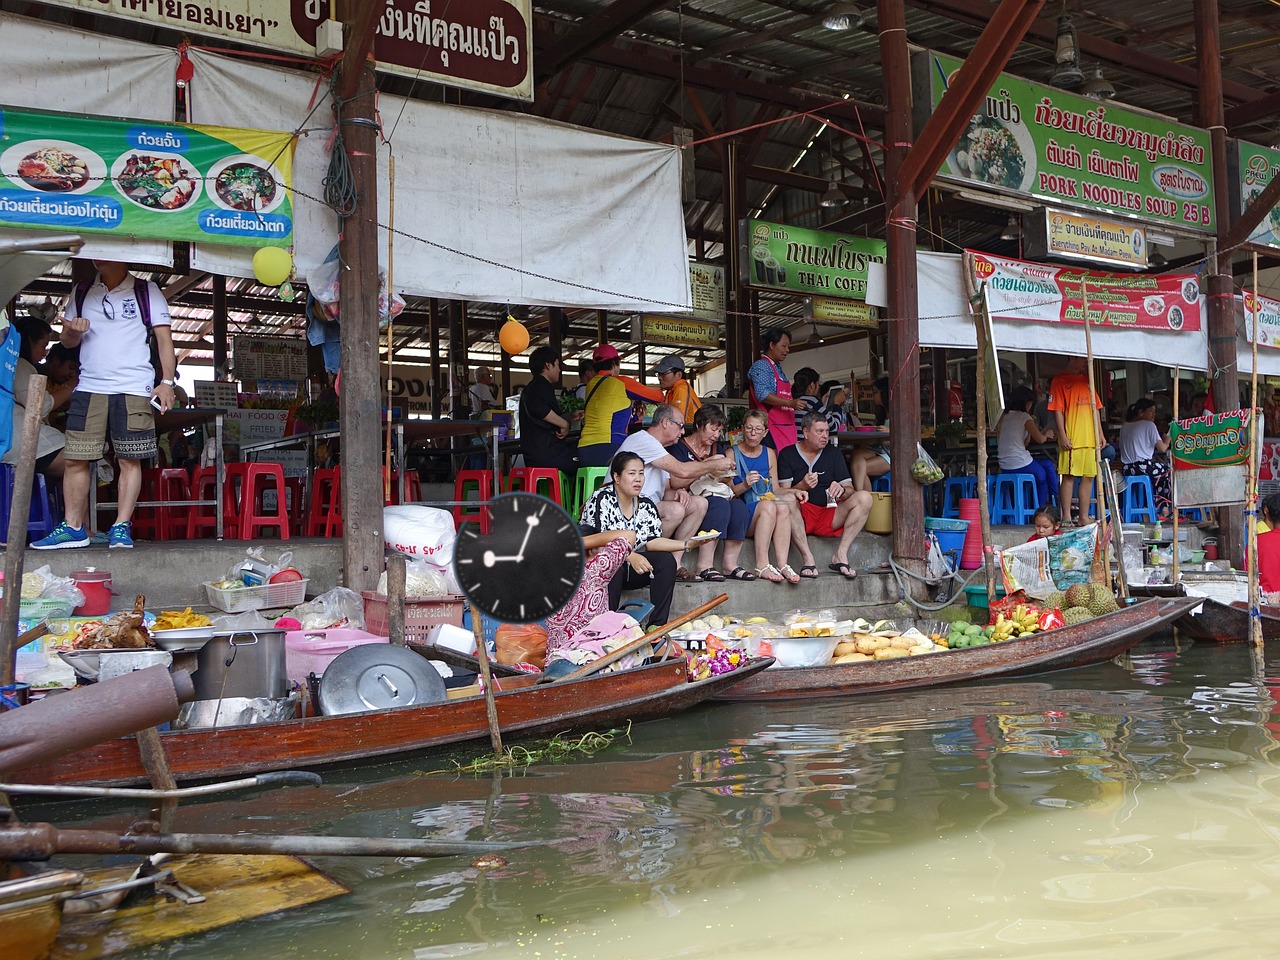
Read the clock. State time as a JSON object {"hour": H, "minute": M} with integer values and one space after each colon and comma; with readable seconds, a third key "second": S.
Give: {"hour": 9, "minute": 4}
